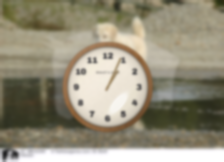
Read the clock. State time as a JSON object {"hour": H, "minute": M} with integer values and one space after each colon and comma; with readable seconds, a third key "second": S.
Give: {"hour": 1, "minute": 4}
